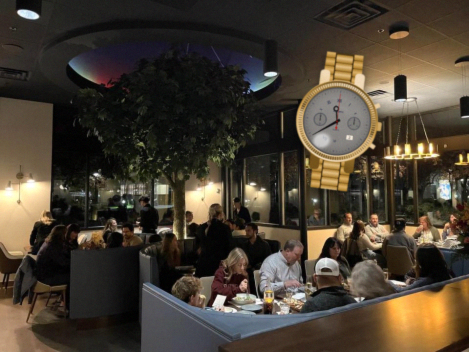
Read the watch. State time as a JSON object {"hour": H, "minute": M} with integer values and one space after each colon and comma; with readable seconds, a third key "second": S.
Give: {"hour": 11, "minute": 39}
